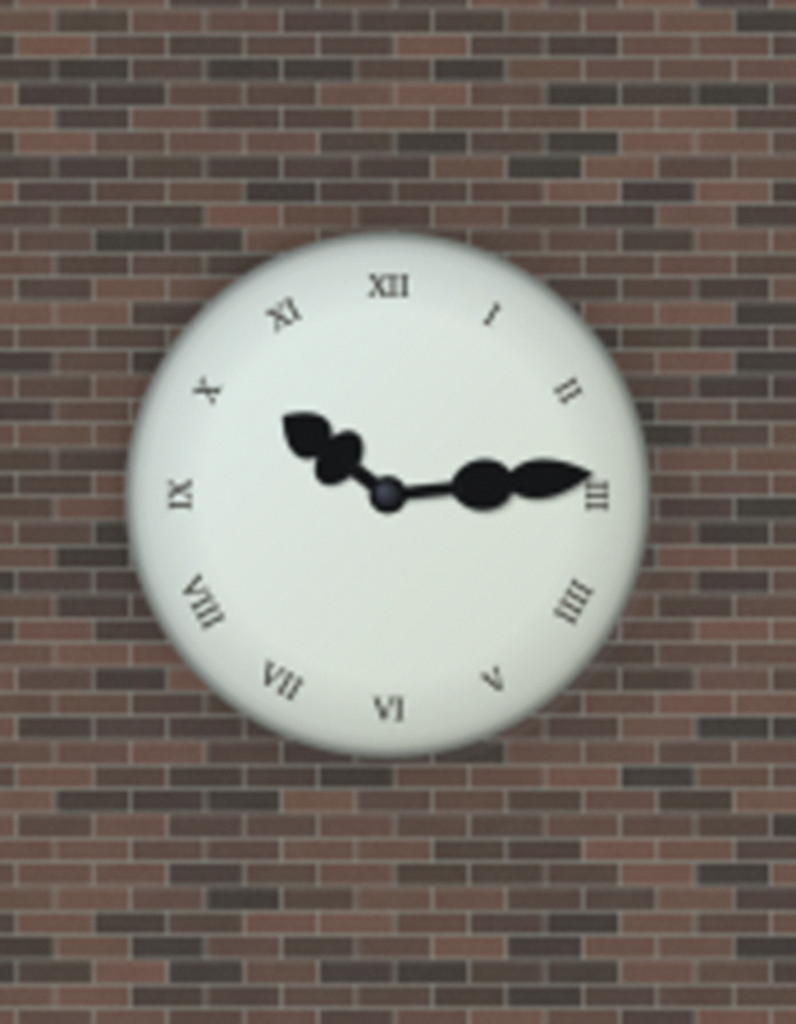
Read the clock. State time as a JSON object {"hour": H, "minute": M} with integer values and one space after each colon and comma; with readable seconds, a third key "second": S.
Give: {"hour": 10, "minute": 14}
